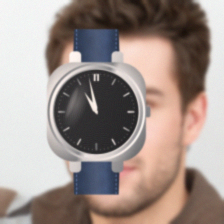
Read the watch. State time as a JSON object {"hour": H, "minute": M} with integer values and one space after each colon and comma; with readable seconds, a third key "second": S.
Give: {"hour": 10, "minute": 58}
